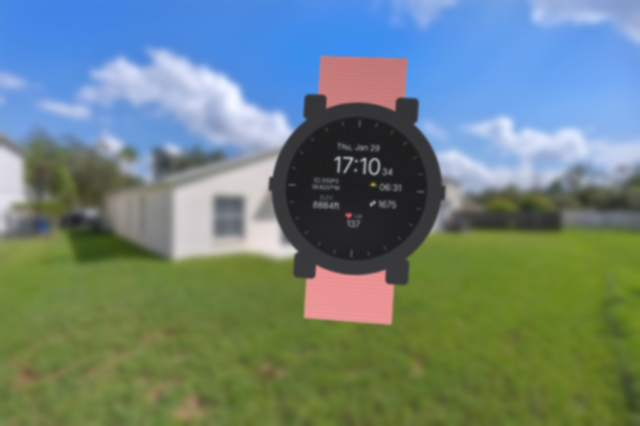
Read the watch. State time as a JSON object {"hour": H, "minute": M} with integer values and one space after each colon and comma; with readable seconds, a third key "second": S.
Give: {"hour": 17, "minute": 10}
